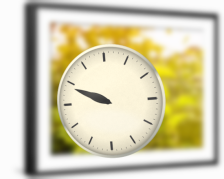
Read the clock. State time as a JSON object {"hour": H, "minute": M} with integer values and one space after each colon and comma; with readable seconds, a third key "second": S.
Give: {"hour": 9, "minute": 49}
